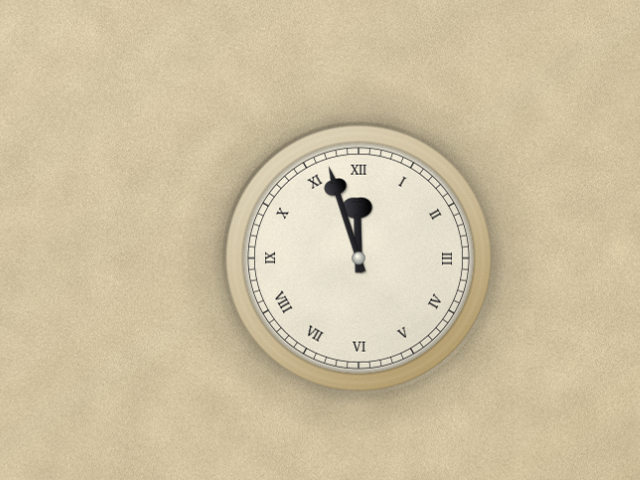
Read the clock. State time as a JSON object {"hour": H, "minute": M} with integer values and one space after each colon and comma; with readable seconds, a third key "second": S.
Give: {"hour": 11, "minute": 57}
